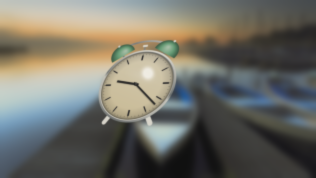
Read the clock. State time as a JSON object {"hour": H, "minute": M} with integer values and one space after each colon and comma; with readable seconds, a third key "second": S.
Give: {"hour": 9, "minute": 22}
